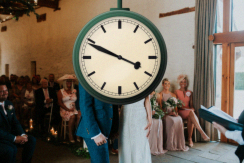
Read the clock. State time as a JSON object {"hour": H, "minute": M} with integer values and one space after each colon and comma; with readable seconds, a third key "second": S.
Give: {"hour": 3, "minute": 49}
